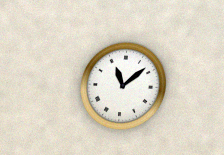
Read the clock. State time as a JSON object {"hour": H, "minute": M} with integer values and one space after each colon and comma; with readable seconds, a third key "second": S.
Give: {"hour": 11, "minute": 8}
